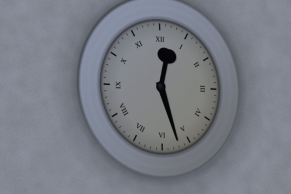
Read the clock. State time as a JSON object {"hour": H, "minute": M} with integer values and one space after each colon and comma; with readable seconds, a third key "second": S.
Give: {"hour": 12, "minute": 27}
